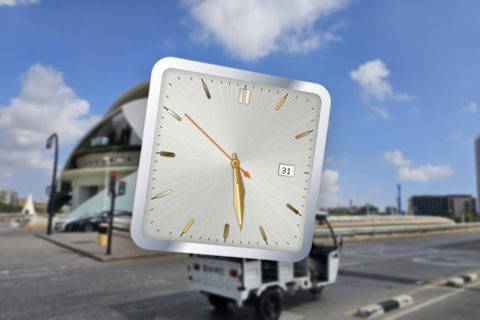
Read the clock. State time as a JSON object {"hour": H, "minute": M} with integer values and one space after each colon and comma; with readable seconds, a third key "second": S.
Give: {"hour": 5, "minute": 27, "second": 51}
